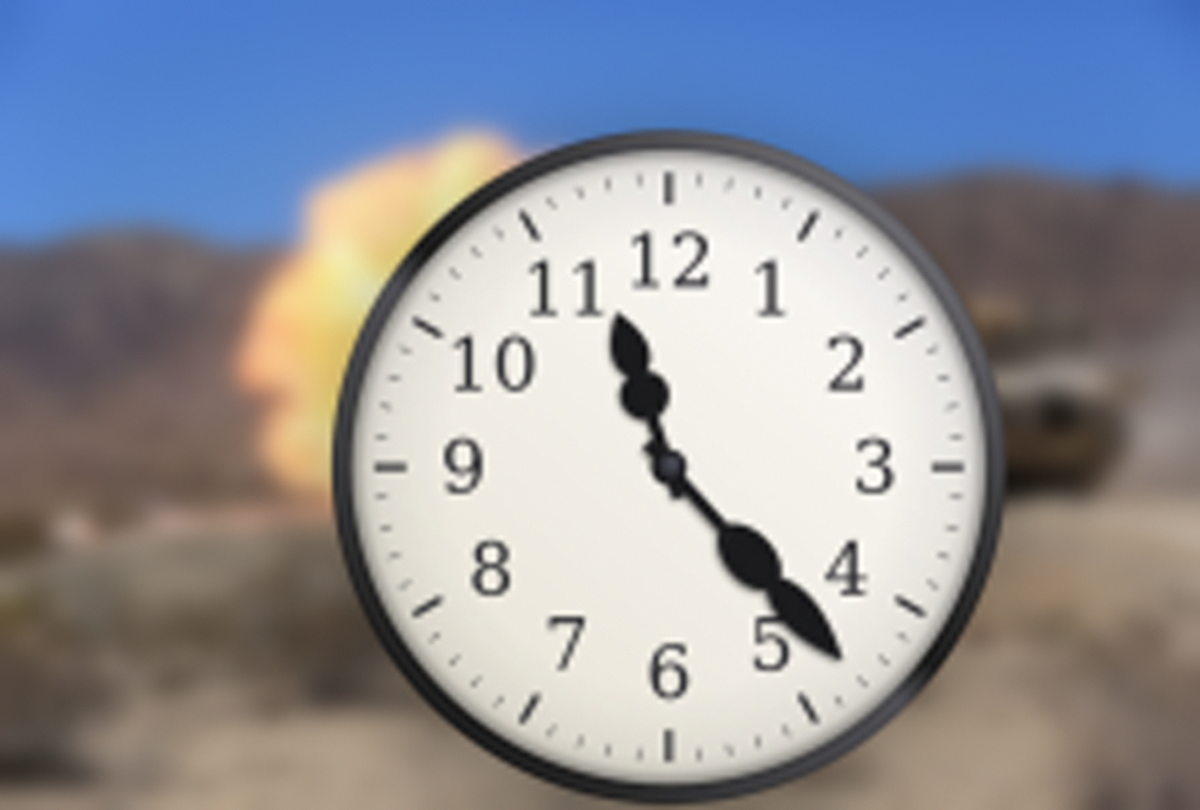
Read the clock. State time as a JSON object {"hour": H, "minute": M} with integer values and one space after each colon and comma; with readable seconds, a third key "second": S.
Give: {"hour": 11, "minute": 23}
